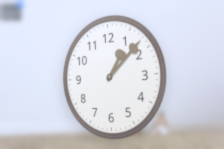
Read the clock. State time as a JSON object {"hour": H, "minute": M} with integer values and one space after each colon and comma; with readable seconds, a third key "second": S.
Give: {"hour": 1, "minute": 8}
